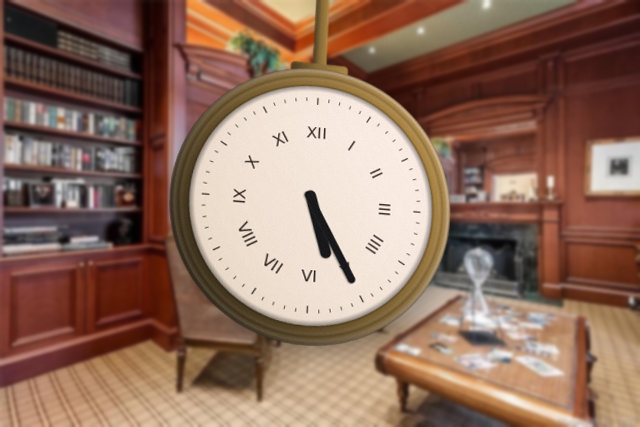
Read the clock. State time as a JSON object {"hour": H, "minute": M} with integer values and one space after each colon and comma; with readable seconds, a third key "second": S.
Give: {"hour": 5, "minute": 25}
